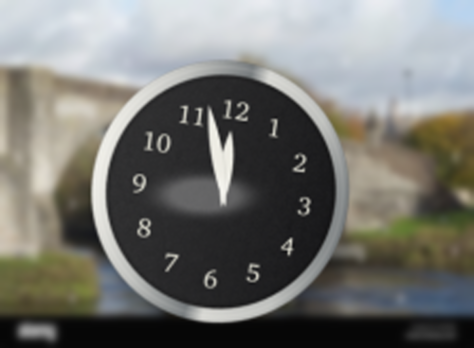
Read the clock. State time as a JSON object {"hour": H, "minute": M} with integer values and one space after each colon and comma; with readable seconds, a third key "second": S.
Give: {"hour": 11, "minute": 57}
